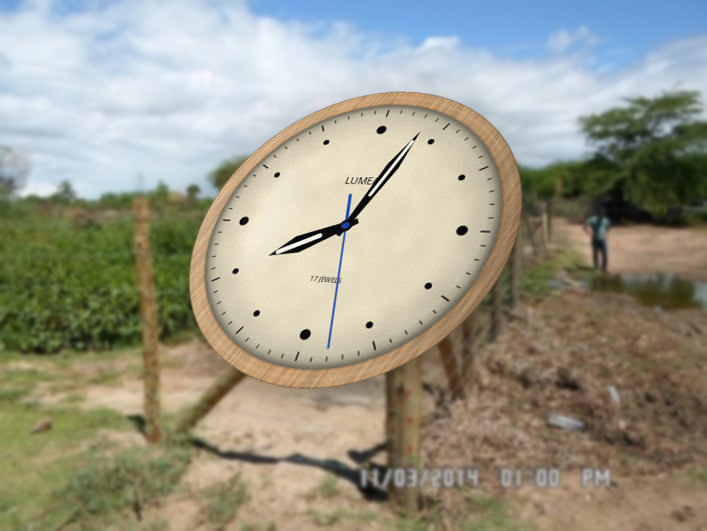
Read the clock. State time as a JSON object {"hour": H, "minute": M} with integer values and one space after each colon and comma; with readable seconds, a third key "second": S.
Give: {"hour": 8, "minute": 3, "second": 28}
